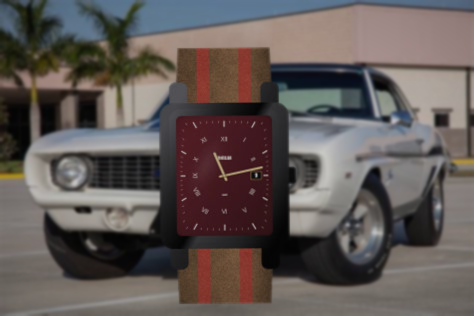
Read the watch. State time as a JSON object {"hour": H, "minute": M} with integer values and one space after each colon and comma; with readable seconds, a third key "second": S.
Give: {"hour": 11, "minute": 13}
